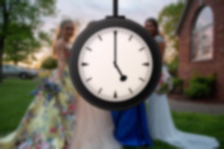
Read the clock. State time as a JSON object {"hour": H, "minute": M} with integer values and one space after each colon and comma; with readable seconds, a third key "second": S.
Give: {"hour": 5, "minute": 0}
